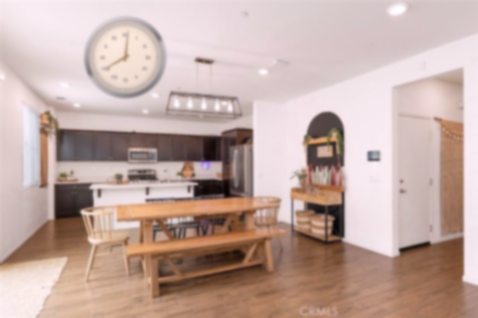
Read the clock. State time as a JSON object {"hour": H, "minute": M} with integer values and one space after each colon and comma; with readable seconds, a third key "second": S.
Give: {"hour": 8, "minute": 1}
